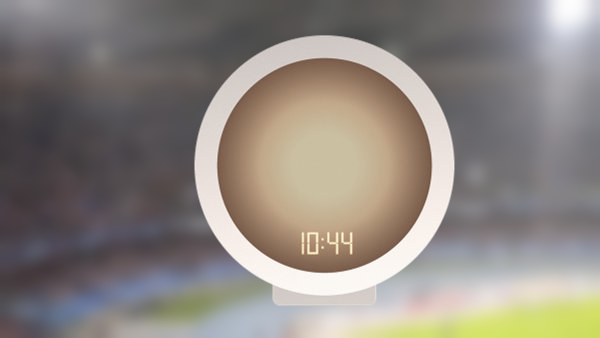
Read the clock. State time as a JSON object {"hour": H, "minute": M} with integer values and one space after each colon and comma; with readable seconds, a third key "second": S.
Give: {"hour": 10, "minute": 44}
